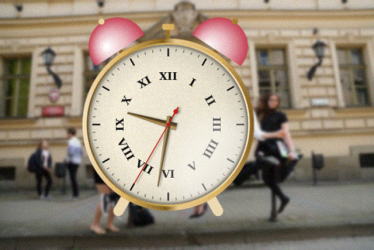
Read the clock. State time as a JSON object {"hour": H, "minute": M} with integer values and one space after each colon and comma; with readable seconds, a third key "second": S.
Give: {"hour": 9, "minute": 31, "second": 35}
